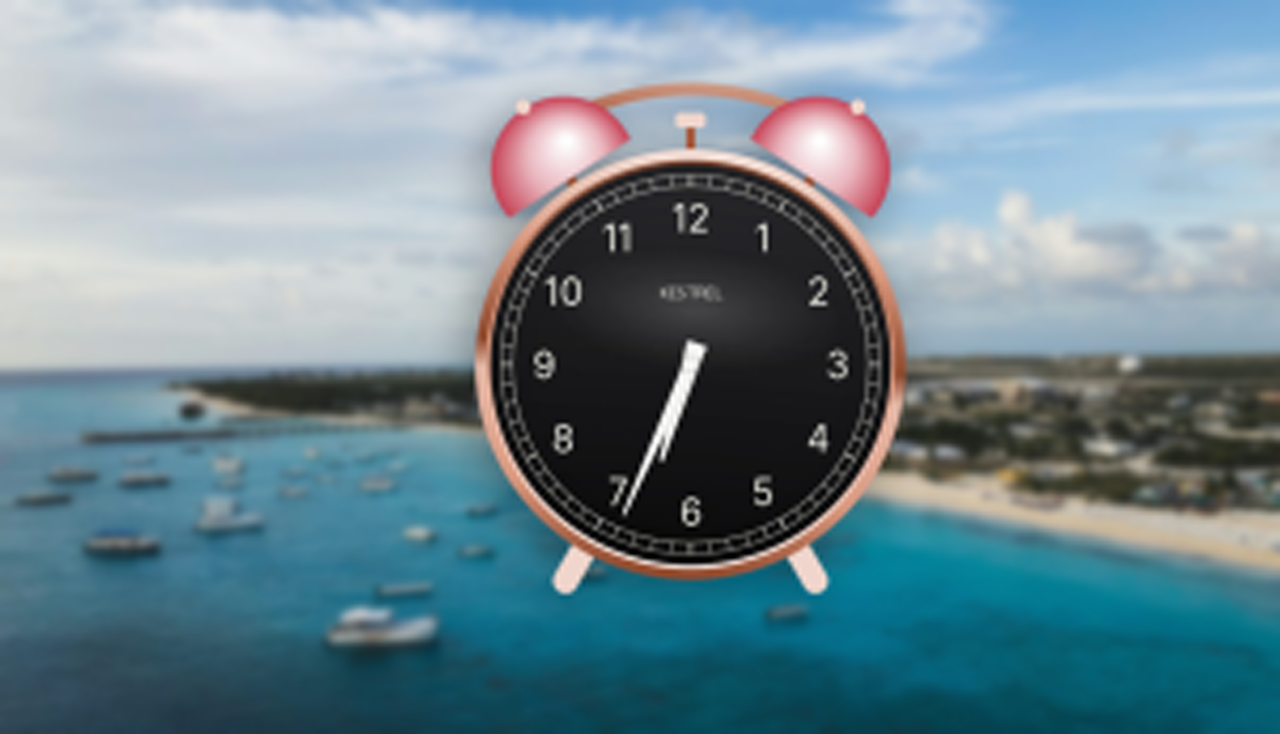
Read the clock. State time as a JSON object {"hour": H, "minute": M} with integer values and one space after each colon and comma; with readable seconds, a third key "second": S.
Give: {"hour": 6, "minute": 34}
